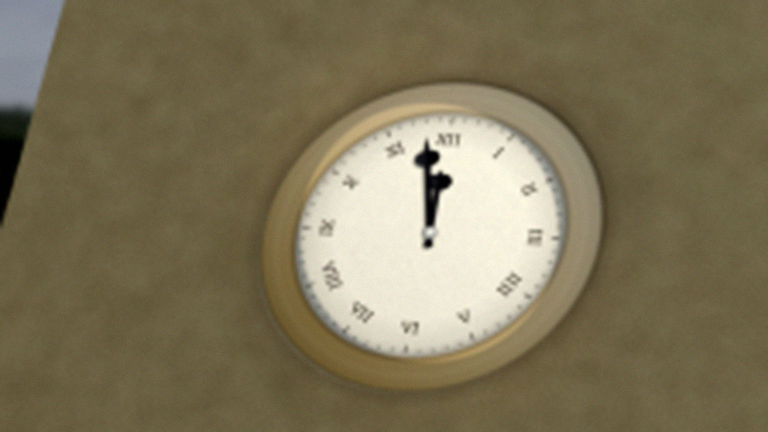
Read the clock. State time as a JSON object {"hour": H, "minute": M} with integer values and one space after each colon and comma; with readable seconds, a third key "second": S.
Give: {"hour": 11, "minute": 58}
